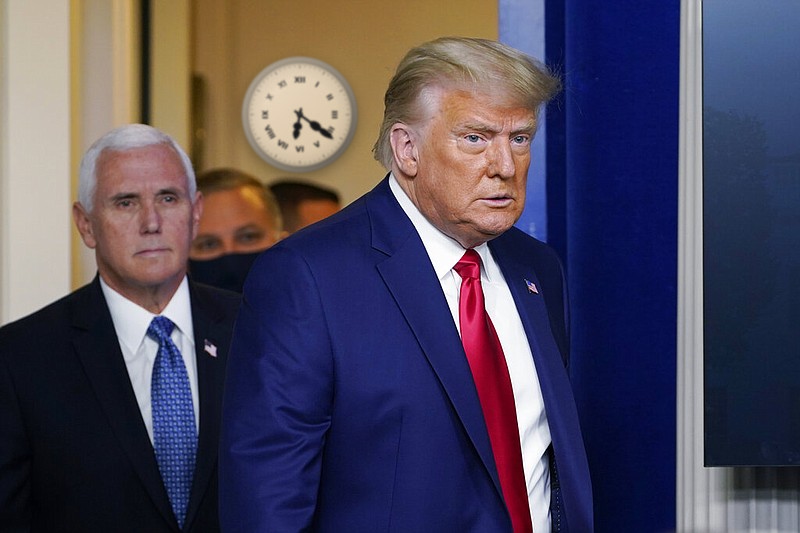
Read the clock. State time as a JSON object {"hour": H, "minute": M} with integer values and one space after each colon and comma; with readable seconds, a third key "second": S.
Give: {"hour": 6, "minute": 21}
